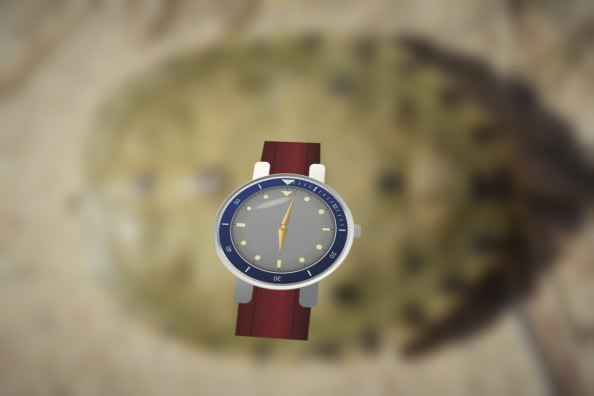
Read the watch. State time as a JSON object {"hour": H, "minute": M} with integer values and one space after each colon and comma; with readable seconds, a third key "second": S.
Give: {"hour": 6, "minute": 2}
